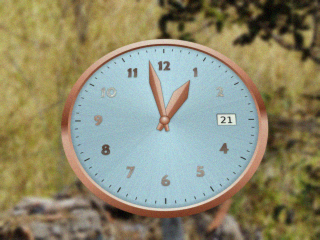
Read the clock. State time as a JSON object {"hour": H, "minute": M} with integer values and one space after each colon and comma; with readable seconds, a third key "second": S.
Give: {"hour": 12, "minute": 58}
